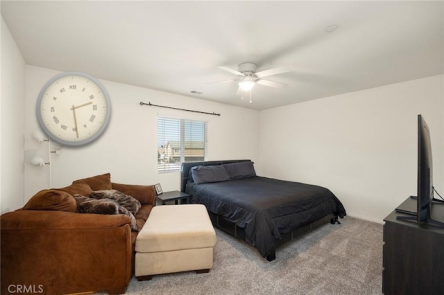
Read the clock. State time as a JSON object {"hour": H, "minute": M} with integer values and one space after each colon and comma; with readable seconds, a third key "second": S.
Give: {"hour": 2, "minute": 29}
